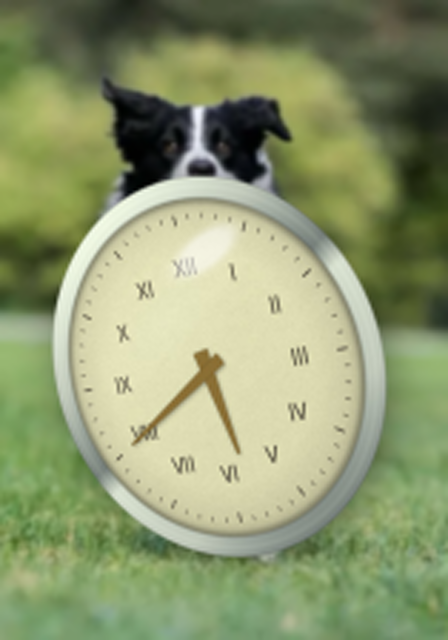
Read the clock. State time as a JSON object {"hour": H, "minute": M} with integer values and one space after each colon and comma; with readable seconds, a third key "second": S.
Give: {"hour": 5, "minute": 40}
